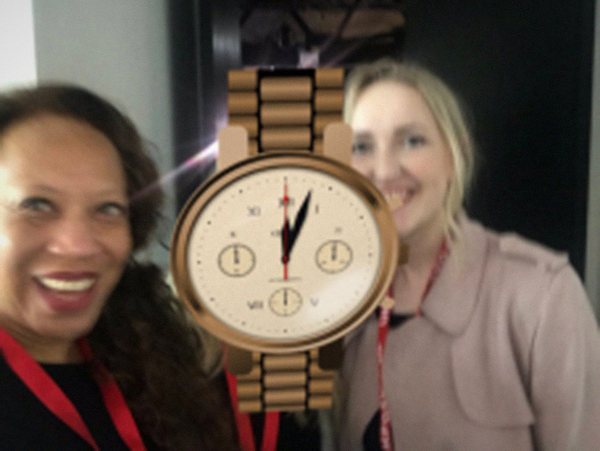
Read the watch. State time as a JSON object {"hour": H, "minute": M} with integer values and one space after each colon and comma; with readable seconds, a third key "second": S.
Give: {"hour": 12, "minute": 3}
